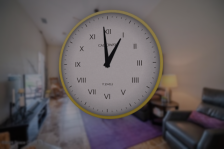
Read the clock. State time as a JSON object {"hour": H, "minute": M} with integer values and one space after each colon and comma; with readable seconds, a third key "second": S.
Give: {"hour": 12, "minute": 59}
